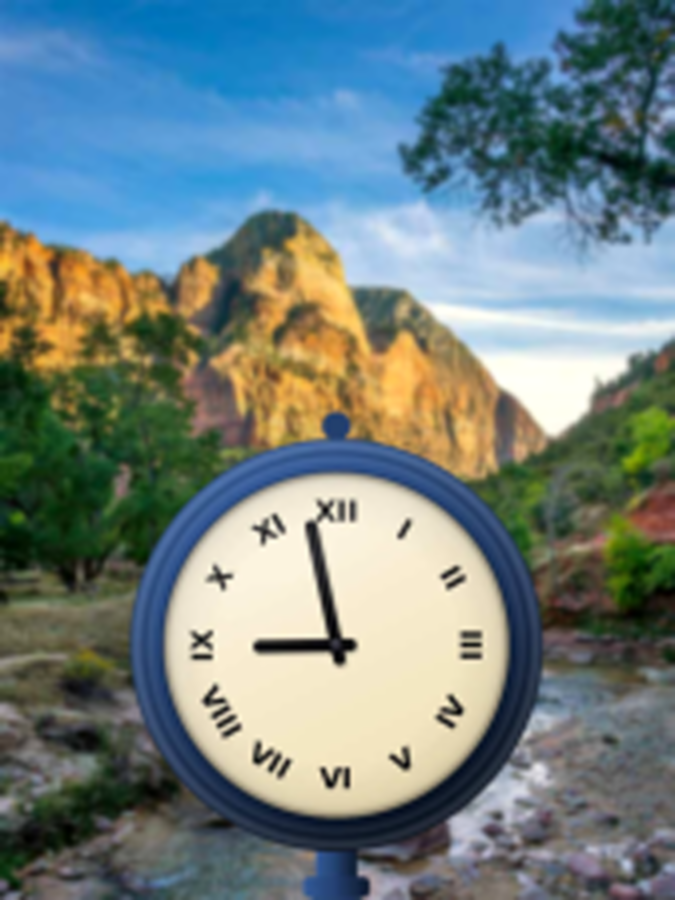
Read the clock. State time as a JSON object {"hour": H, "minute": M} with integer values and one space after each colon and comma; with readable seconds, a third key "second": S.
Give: {"hour": 8, "minute": 58}
